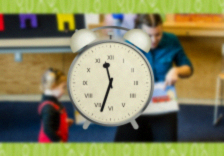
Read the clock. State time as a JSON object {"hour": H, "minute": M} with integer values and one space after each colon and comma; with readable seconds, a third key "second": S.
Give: {"hour": 11, "minute": 33}
